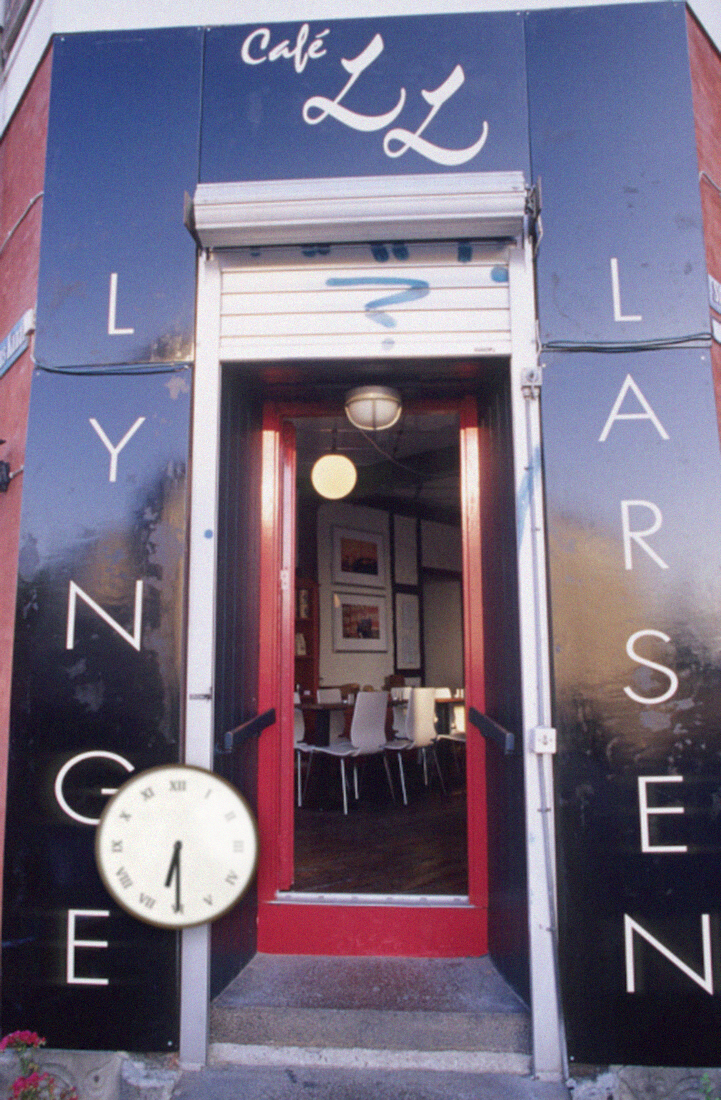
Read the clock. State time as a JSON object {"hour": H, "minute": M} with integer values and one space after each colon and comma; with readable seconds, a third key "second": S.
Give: {"hour": 6, "minute": 30}
